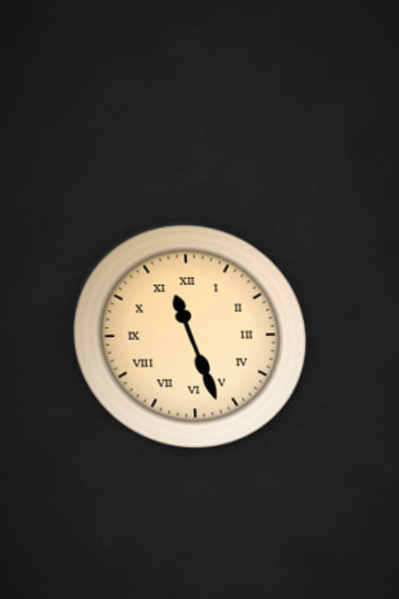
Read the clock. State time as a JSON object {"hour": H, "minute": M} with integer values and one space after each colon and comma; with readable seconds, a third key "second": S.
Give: {"hour": 11, "minute": 27}
